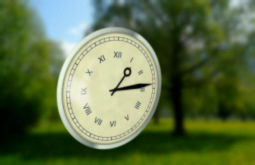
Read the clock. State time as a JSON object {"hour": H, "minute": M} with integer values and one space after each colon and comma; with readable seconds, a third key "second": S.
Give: {"hour": 1, "minute": 14}
